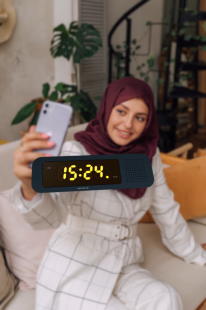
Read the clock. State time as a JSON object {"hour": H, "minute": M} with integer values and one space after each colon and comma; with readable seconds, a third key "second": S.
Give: {"hour": 15, "minute": 24}
